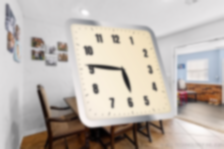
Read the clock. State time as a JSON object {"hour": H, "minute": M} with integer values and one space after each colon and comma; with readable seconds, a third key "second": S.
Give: {"hour": 5, "minute": 46}
